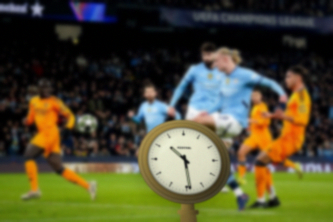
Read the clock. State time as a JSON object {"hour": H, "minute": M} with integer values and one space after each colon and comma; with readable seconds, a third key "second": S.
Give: {"hour": 10, "minute": 29}
